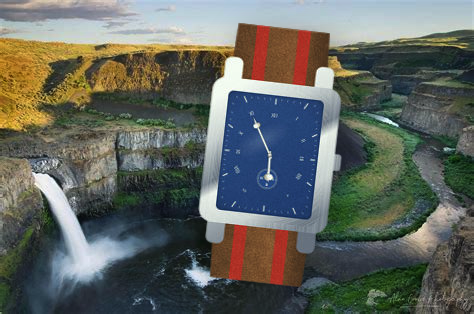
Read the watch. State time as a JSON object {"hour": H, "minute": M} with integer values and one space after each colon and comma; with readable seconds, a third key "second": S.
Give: {"hour": 5, "minute": 55}
